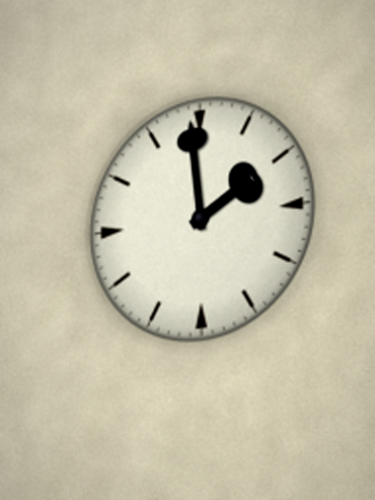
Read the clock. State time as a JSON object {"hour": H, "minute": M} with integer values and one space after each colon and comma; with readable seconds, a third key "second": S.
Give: {"hour": 1, "minute": 59}
